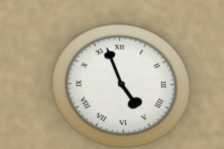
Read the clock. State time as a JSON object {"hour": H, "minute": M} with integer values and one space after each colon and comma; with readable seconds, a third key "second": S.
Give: {"hour": 4, "minute": 57}
